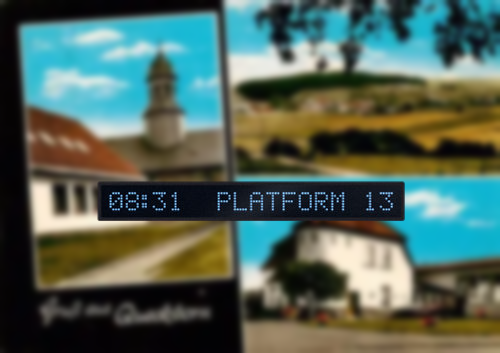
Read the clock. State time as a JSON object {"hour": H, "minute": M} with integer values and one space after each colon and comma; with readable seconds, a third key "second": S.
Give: {"hour": 8, "minute": 31}
